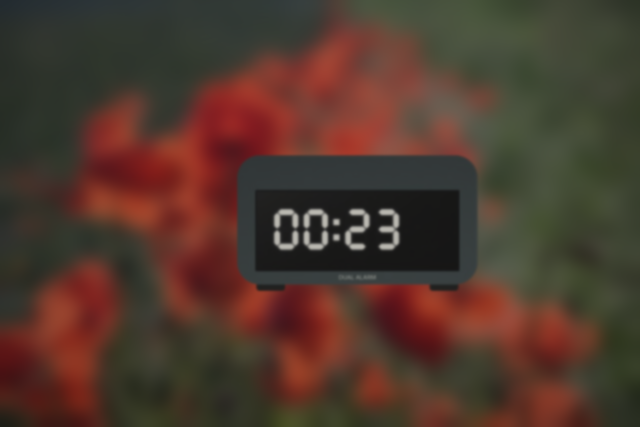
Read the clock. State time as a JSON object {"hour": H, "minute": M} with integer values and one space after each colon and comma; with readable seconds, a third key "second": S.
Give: {"hour": 0, "minute": 23}
